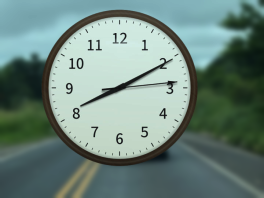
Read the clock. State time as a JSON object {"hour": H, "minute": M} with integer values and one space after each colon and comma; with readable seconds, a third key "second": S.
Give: {"hour": 8, "minute": 10, "second": 14}
